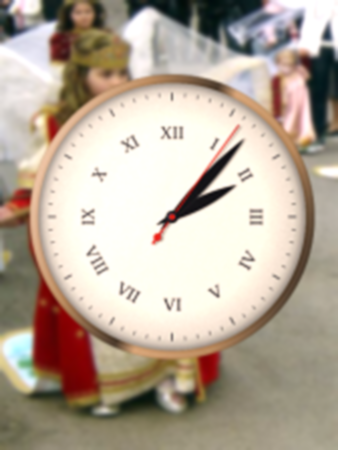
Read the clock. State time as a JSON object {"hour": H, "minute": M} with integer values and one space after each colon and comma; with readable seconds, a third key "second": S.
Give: {"hour": 2, "minute": 7, "second": 6}
